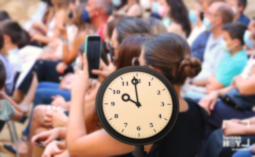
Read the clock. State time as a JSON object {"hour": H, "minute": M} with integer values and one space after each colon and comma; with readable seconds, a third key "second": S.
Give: {"hour": 9, "minute": 59}
